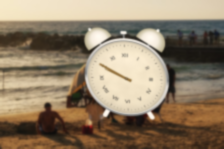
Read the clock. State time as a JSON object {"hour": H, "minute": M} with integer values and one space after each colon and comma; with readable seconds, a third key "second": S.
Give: {"hour": 9, "minute": 50}
